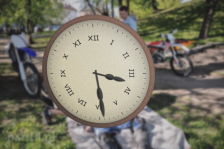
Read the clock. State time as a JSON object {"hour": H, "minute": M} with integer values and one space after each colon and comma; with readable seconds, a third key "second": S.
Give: {"hour": 3, "minute": 29}
